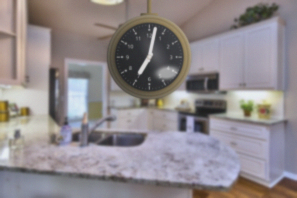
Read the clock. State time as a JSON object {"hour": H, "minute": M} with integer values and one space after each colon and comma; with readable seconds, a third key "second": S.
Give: {"hour": 7, "minute": 2}
